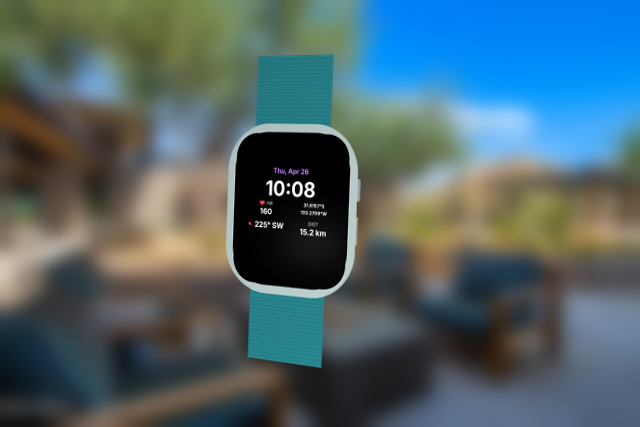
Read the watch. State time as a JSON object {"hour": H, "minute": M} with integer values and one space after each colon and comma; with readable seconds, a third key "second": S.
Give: {"hour": 10, "minute": 8}
